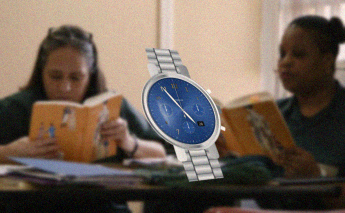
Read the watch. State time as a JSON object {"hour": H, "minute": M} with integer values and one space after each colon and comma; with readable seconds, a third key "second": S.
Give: {"hour": 4, "minute": 55}
